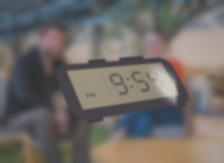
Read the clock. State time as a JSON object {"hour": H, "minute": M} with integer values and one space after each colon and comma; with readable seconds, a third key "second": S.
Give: {"hour": 9, "minute": 54}
